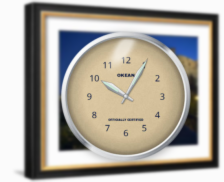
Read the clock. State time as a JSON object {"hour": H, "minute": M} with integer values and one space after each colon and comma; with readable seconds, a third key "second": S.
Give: {"hour": 10, "minute": 5}
